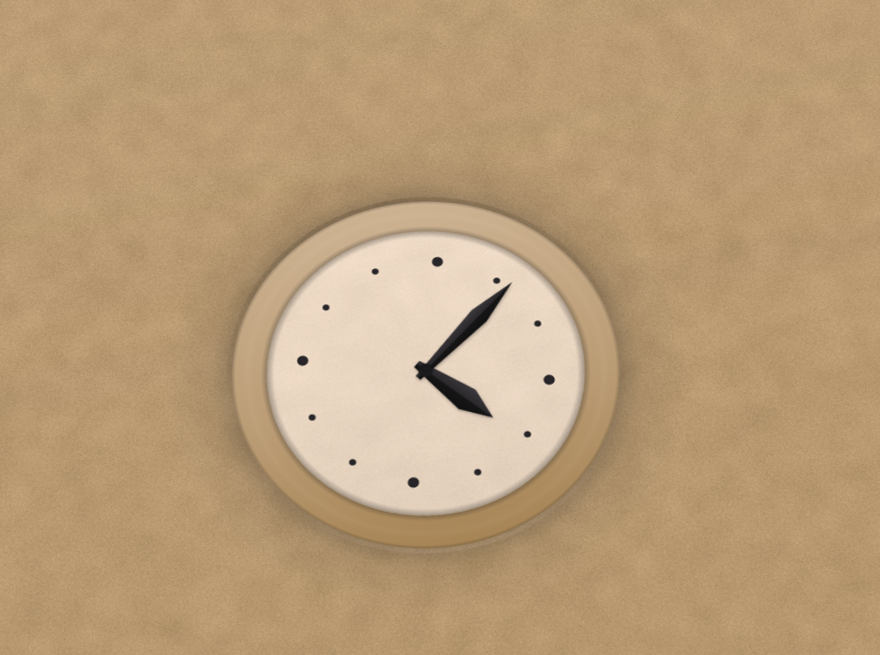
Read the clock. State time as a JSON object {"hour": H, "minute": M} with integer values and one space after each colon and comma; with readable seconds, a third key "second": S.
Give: {"hour": 4, "minute": 6}
